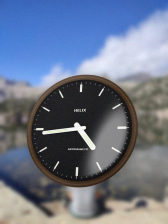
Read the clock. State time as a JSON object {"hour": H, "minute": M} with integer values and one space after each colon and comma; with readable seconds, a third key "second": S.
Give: {"hour": 4, "minute": 44}
